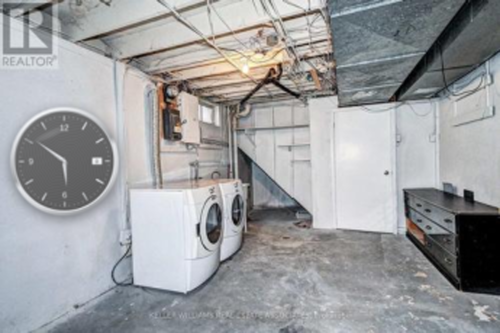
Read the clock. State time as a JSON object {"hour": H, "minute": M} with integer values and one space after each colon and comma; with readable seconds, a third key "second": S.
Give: {"hour": 5, "minute": 51}
